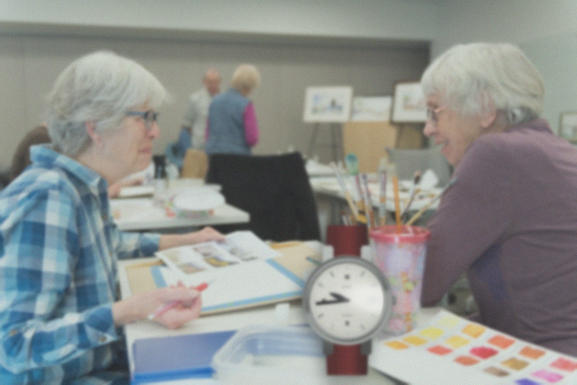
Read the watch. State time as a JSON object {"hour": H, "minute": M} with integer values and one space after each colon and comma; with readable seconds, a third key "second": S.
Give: {"hour": 9, "minute": 44}
